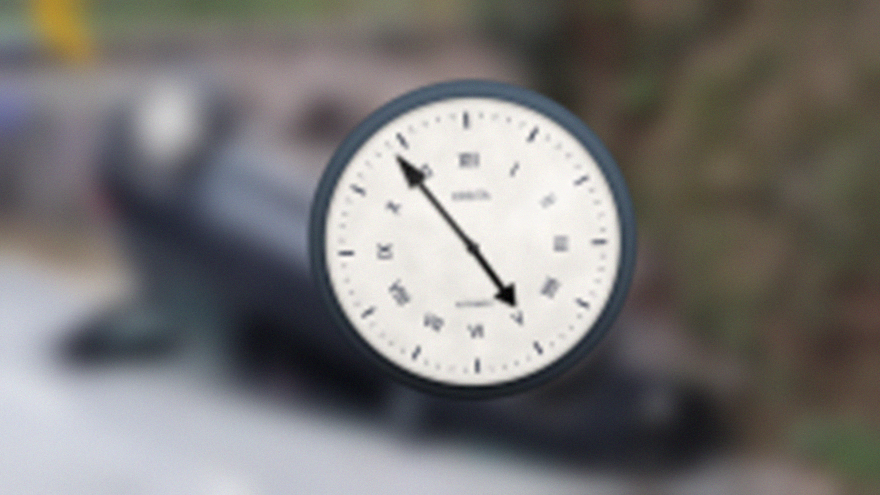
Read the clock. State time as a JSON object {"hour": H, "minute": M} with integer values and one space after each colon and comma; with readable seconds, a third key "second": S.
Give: {"hour": 4, "minute": 54}
